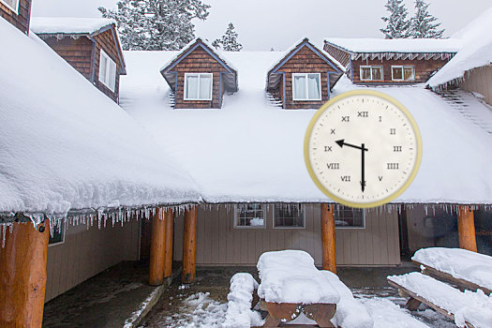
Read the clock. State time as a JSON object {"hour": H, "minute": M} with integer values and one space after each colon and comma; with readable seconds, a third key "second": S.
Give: {"hour": 9, "minute": 30}
